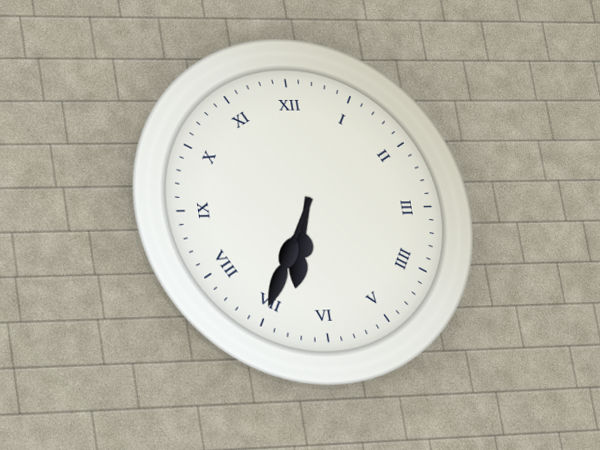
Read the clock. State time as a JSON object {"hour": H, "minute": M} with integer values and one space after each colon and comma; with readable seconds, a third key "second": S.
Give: {"hour": 6, "minute": 35}
